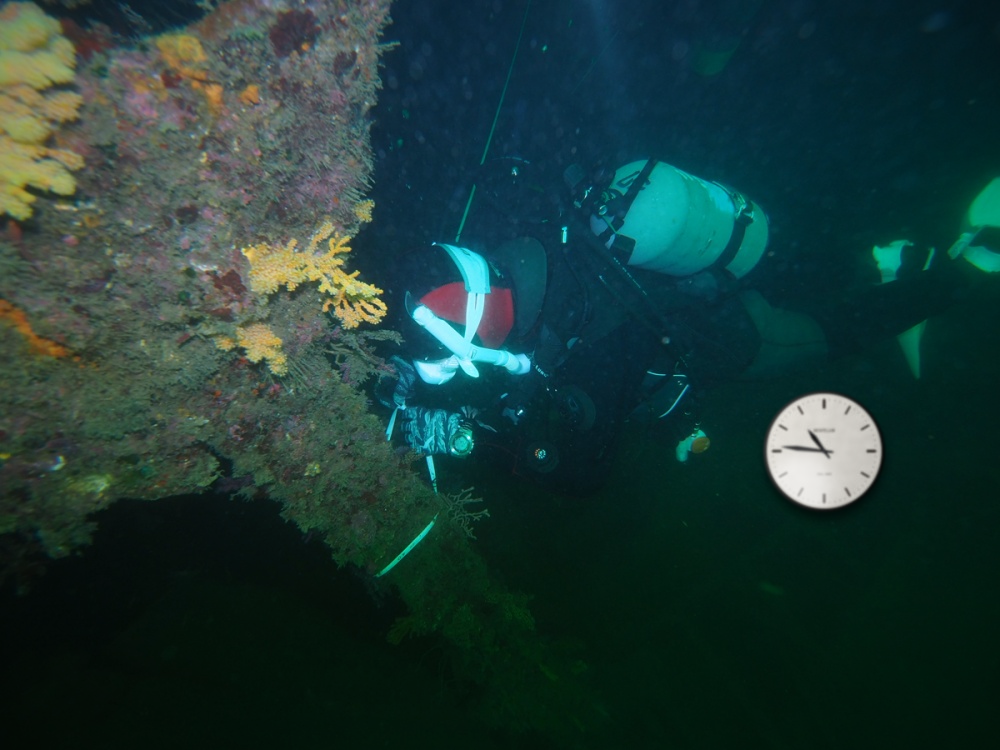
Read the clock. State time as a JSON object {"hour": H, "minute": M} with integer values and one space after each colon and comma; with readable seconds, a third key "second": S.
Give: {"hour": 10, "minute": 46}
